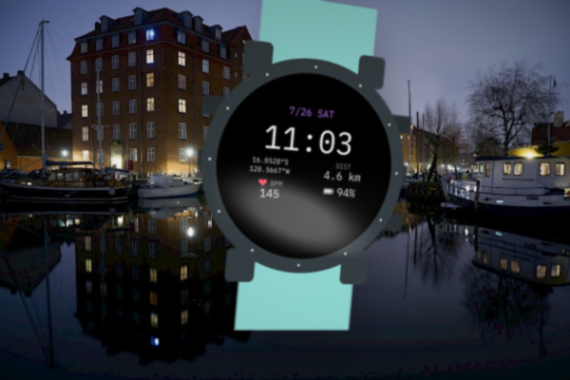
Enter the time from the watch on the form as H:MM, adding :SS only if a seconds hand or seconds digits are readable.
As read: 11:03
